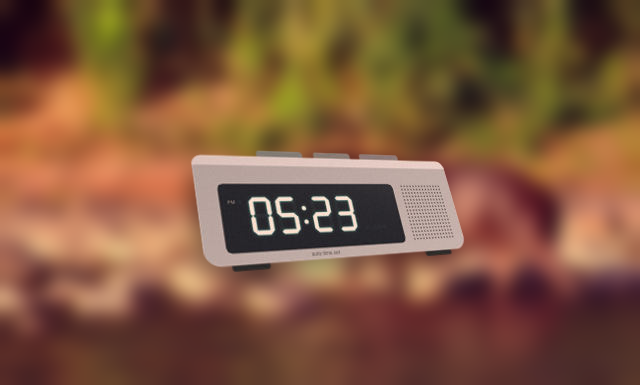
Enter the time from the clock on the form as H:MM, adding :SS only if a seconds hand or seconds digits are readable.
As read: 5:23
